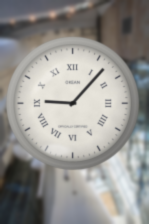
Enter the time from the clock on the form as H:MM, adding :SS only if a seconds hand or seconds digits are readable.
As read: 9:07
